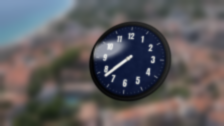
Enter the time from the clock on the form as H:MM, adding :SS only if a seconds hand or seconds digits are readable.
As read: 7:38
